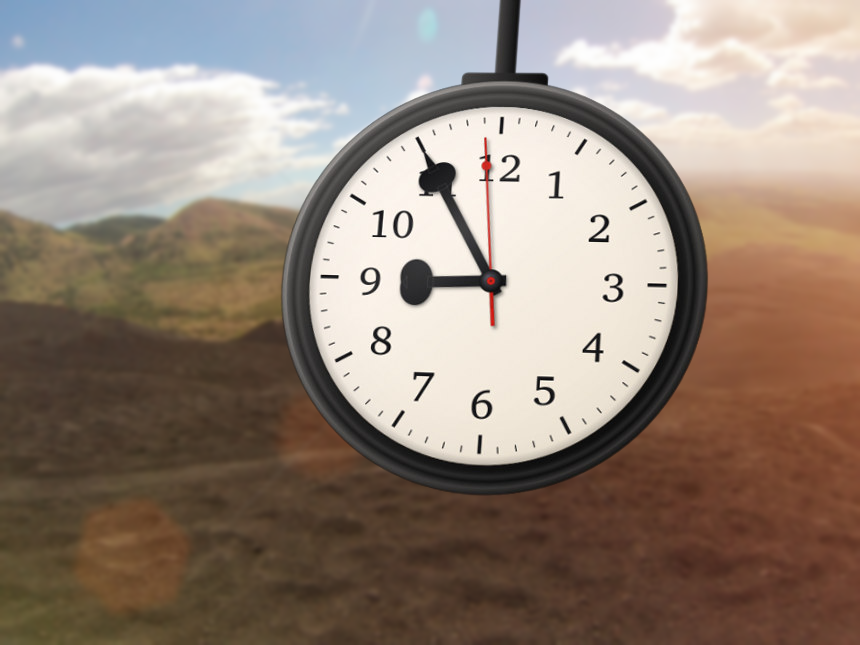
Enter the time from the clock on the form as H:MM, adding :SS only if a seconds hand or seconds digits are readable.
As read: 8:54:59
